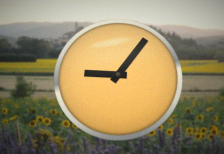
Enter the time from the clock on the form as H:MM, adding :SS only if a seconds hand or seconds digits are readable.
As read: 9:06
